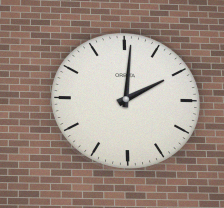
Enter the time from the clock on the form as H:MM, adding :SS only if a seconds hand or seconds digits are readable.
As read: 2:01
